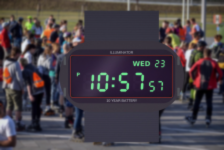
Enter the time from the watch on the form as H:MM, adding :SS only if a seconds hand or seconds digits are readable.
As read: 10:57:57
